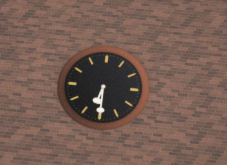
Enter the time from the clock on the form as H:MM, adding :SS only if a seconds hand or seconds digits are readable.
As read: 6:30
